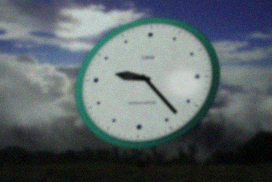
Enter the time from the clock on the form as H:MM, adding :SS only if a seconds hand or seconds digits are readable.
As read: 9:23
